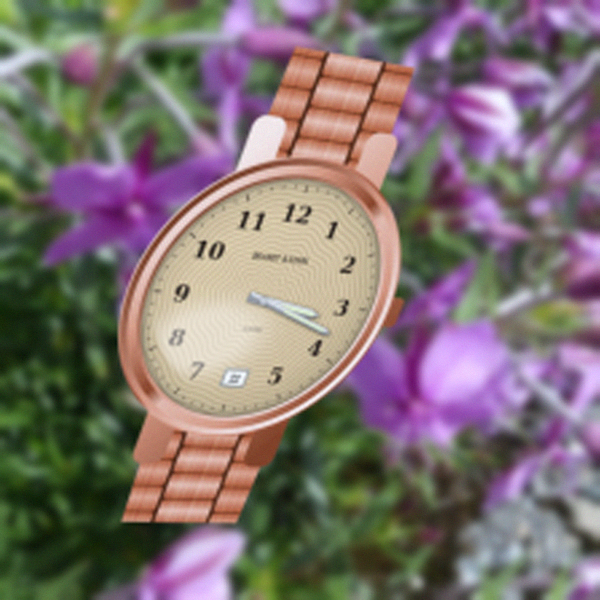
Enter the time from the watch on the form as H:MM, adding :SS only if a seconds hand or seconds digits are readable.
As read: 3:18
